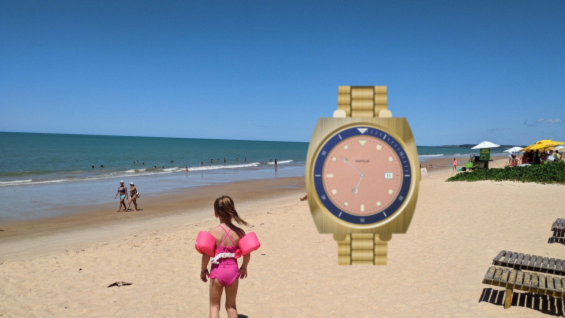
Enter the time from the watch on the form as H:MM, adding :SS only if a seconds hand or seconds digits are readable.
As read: 6:52
